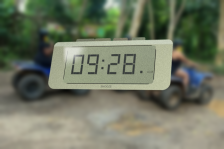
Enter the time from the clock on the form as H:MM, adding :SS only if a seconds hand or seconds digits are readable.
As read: 9:28
